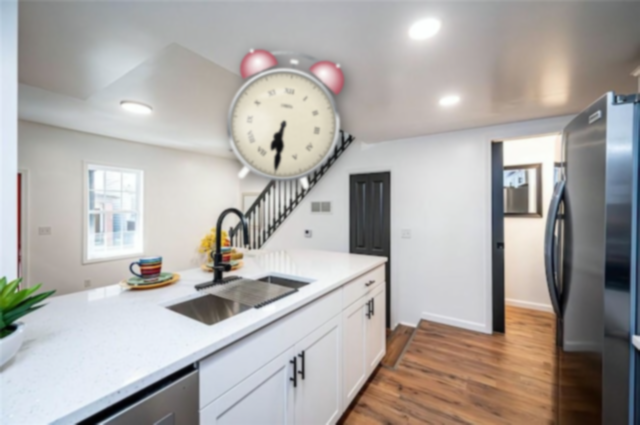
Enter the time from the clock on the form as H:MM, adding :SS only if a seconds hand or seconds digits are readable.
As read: 6:30
